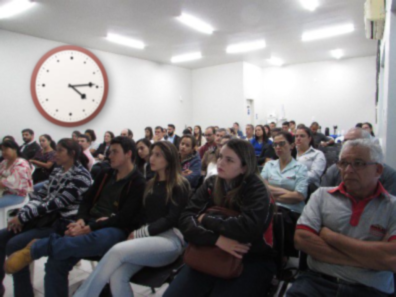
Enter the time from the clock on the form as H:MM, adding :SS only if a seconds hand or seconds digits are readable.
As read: 4:14
